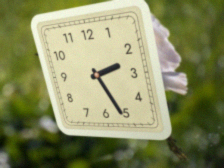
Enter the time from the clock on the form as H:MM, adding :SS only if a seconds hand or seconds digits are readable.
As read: 2:26
